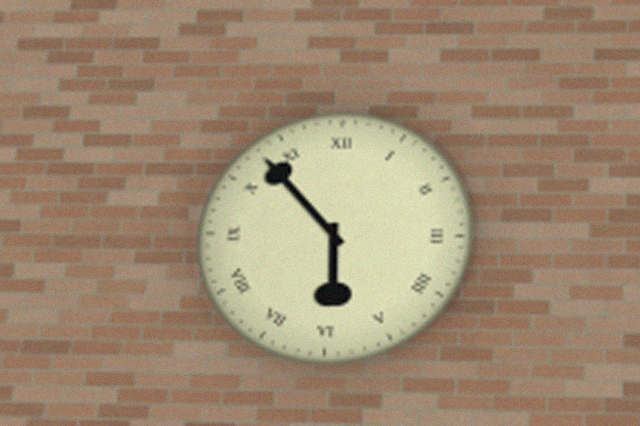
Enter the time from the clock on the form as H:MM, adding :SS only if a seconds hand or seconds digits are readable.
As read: 5:53
